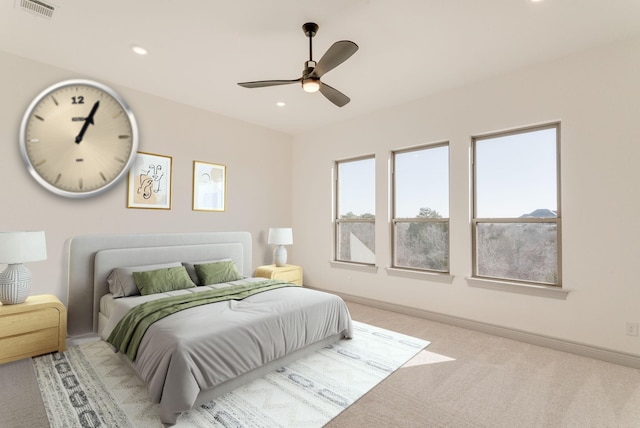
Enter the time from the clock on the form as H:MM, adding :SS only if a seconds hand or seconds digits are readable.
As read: 1:05
